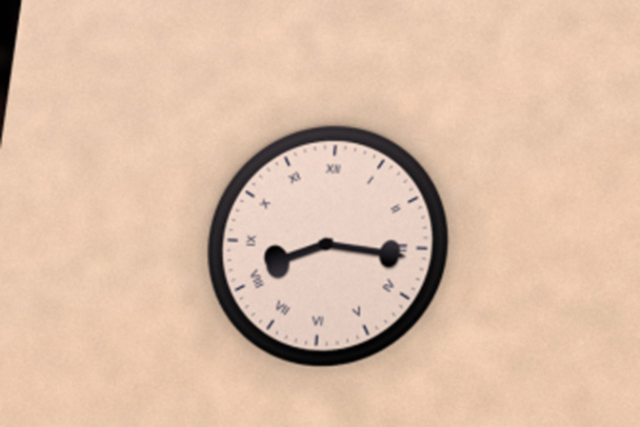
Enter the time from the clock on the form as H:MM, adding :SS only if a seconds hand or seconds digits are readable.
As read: 8:16
